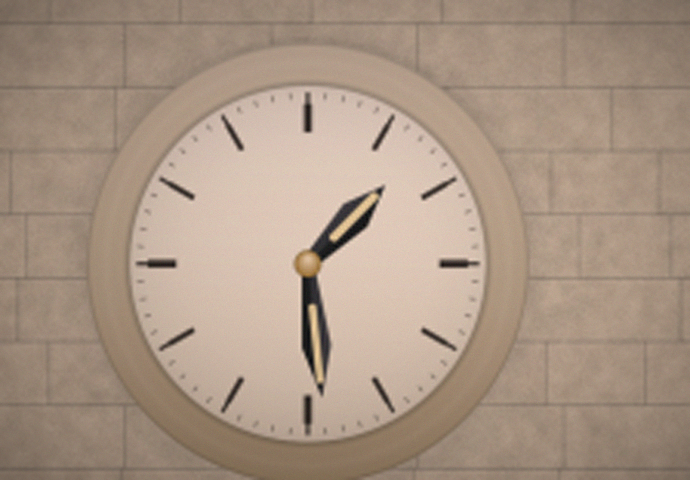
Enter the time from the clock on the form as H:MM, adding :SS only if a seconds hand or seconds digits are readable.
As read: 1:29
